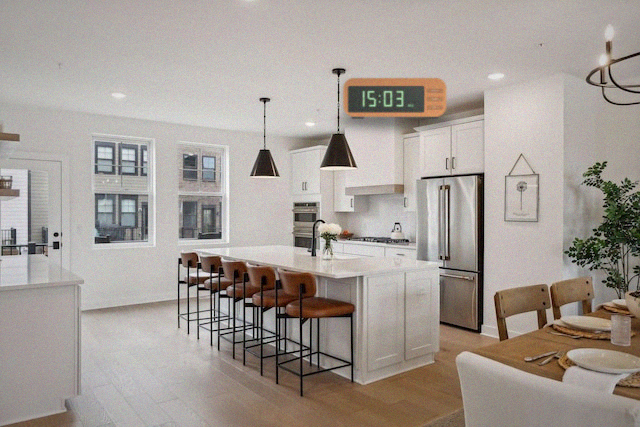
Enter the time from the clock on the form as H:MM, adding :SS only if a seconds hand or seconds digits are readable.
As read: 15:03
